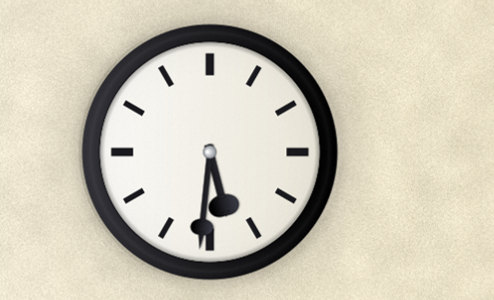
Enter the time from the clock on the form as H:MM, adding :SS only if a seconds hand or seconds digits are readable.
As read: 5:31
